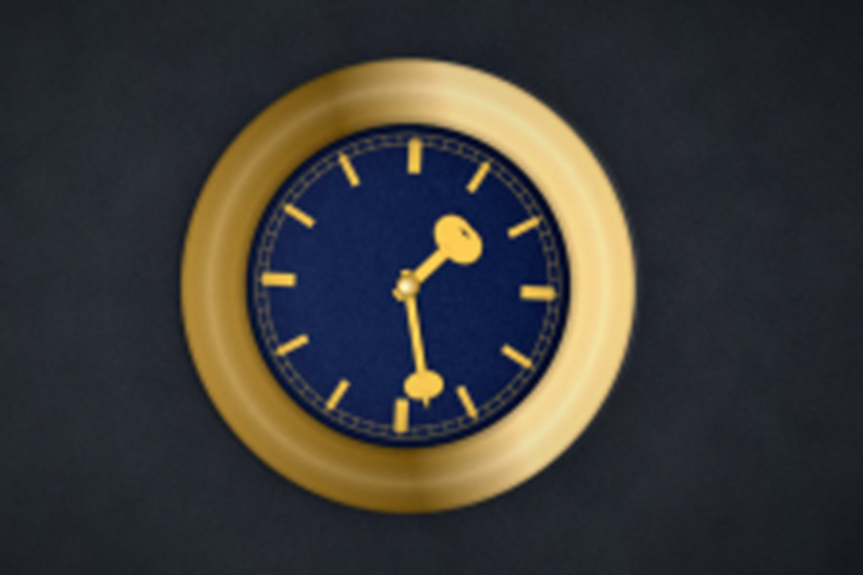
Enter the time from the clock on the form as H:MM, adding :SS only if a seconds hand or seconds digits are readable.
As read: 1:28
